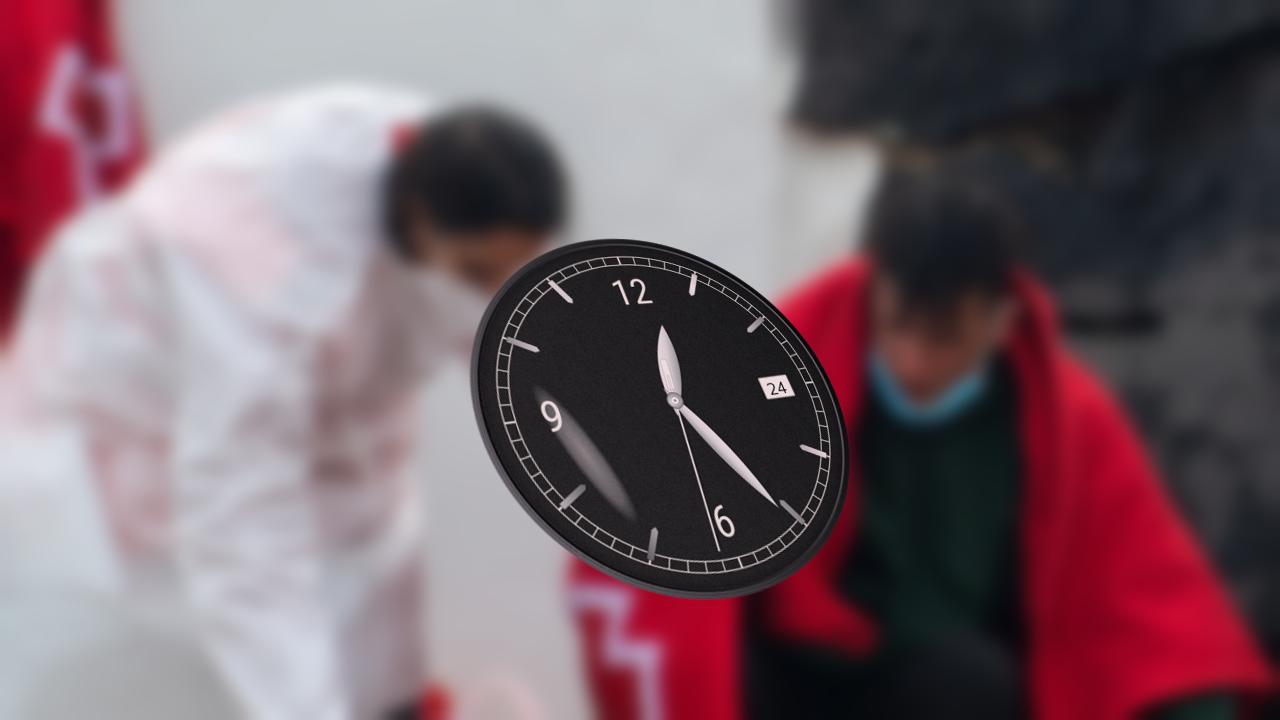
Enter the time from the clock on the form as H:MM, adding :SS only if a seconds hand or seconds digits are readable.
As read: 12:25:31
